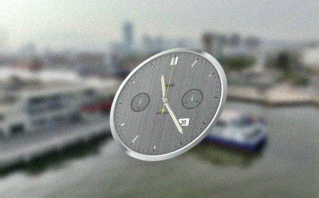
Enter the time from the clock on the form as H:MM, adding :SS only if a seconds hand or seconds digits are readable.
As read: 11:24
